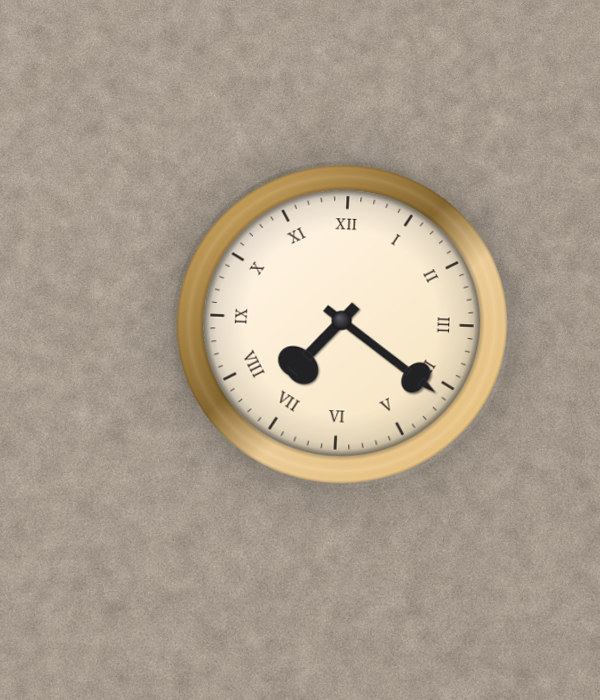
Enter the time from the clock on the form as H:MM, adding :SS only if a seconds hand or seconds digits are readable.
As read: 7:21
